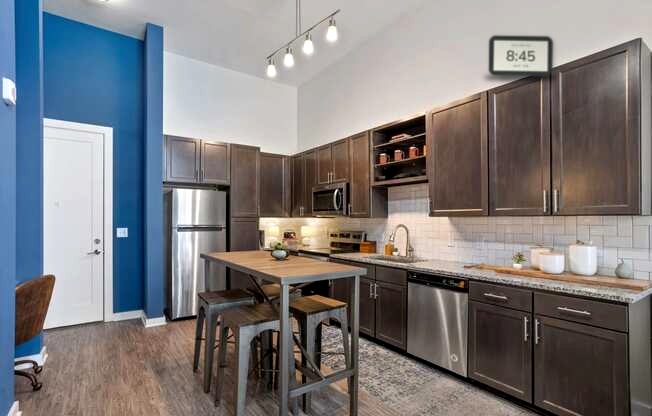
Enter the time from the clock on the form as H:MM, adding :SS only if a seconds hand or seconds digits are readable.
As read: 8:45
